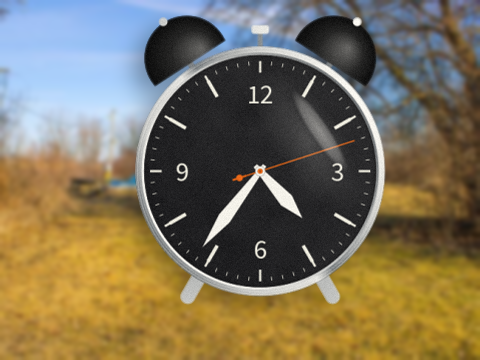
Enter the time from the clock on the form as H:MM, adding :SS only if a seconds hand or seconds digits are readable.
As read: 4:36:12
